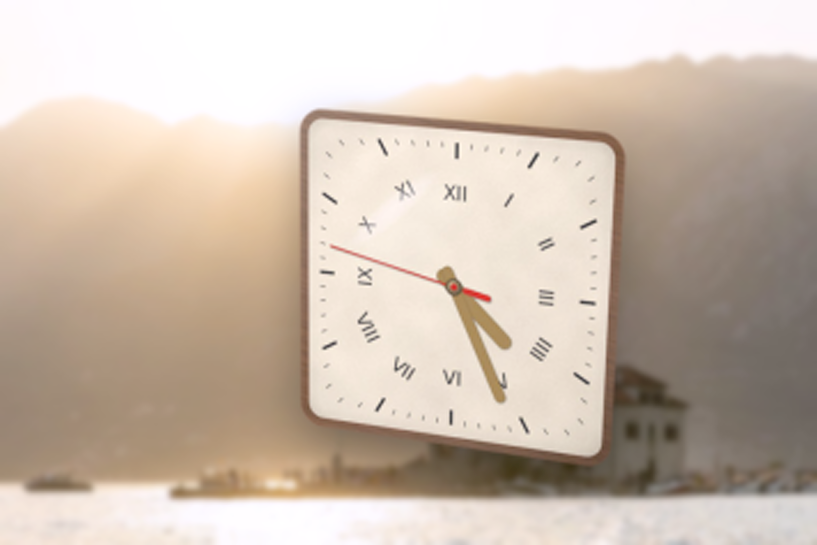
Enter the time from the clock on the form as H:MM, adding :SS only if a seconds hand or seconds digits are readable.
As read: 4:25:47
